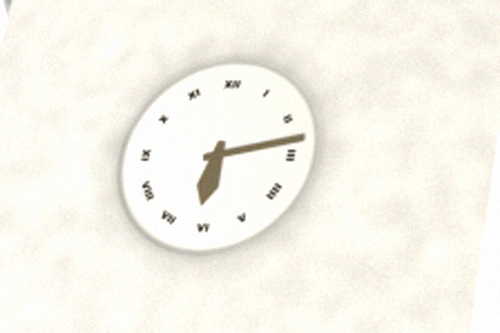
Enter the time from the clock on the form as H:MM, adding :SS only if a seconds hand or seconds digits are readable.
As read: 6:13
